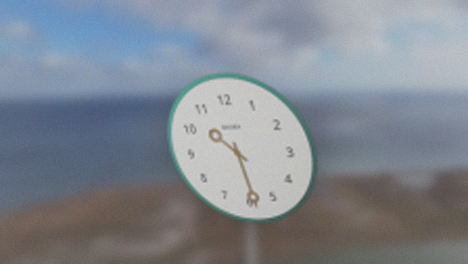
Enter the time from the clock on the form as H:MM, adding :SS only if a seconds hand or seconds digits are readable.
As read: 10:29
